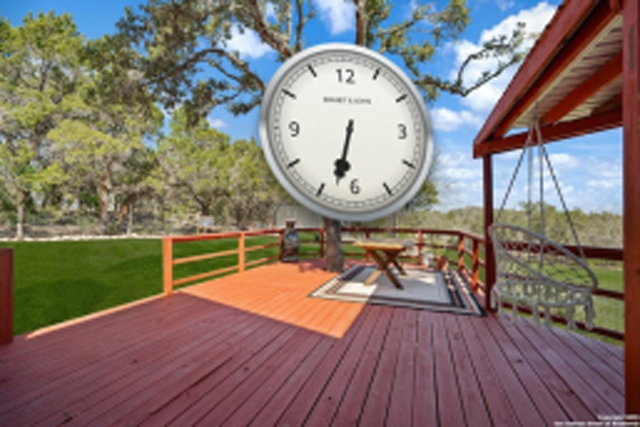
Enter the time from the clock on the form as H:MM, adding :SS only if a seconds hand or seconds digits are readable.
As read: 6:33
